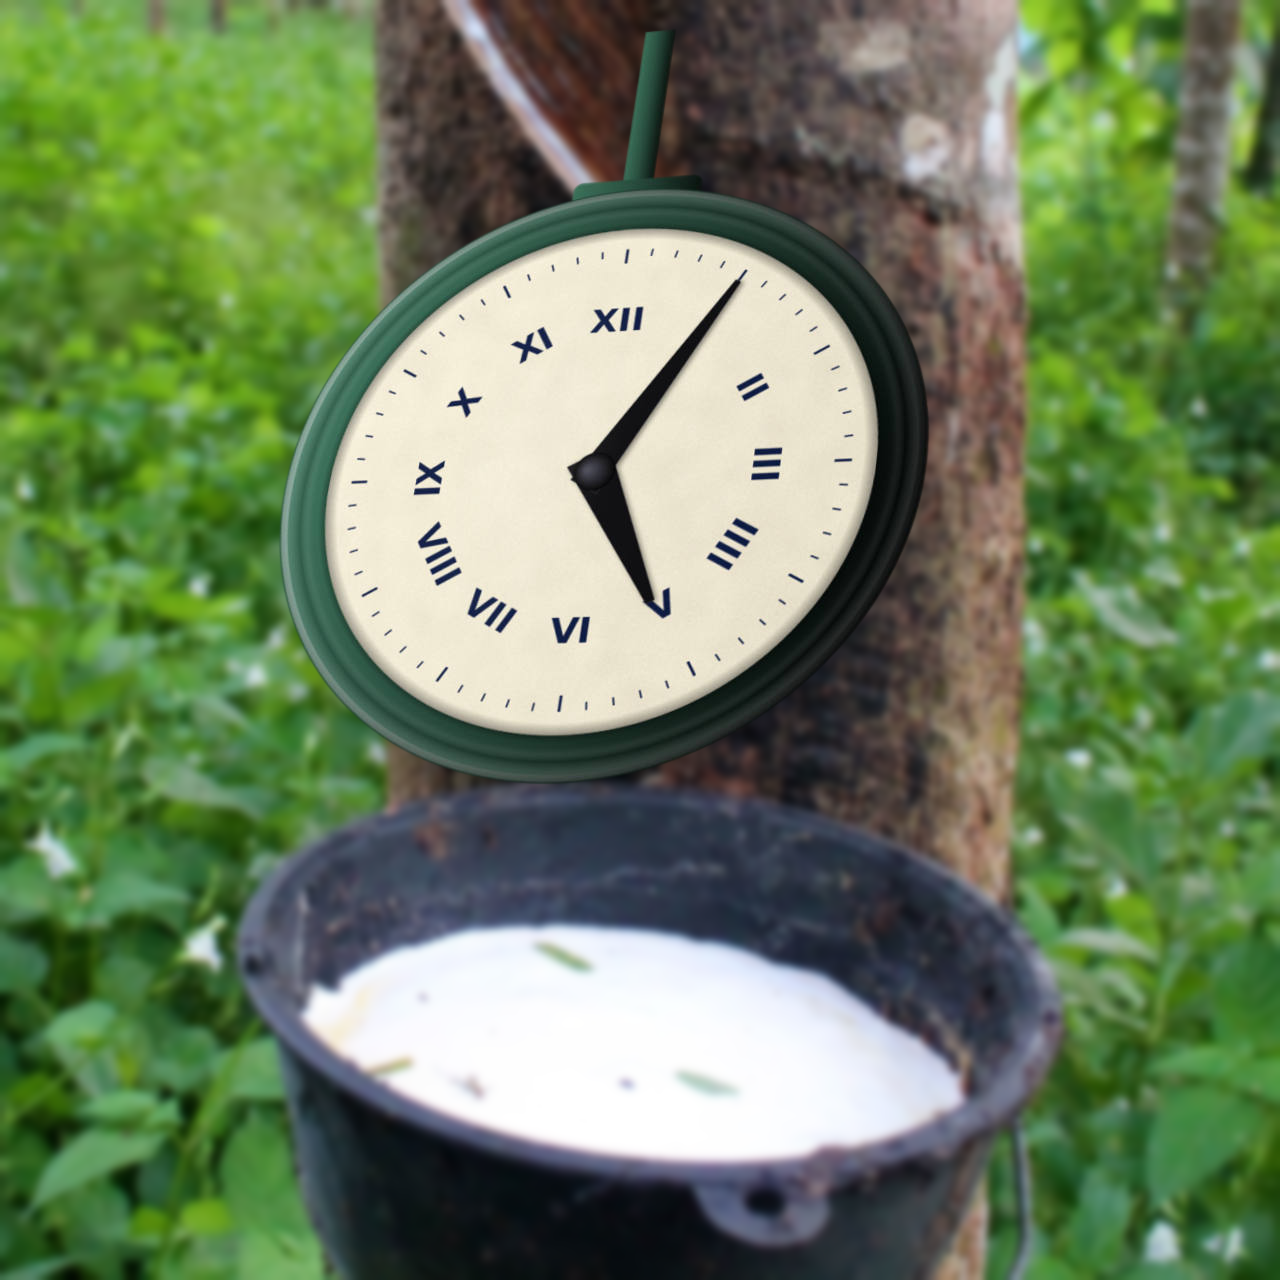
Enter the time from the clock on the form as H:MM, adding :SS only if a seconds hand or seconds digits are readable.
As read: 5:05
